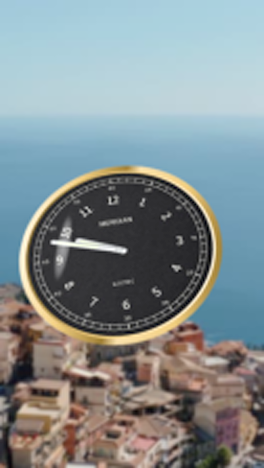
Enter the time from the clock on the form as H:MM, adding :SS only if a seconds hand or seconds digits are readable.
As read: 9:48
